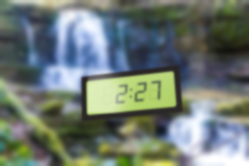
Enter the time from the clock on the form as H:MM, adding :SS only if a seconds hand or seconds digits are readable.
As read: 2:27
